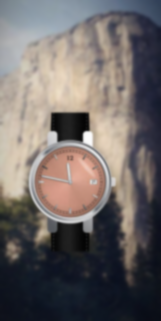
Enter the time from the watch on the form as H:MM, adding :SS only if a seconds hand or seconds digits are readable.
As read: 11:47
